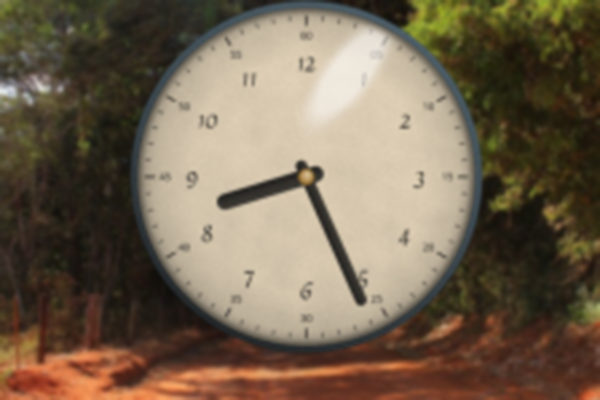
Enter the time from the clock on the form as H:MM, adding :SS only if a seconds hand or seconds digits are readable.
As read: 8:26
